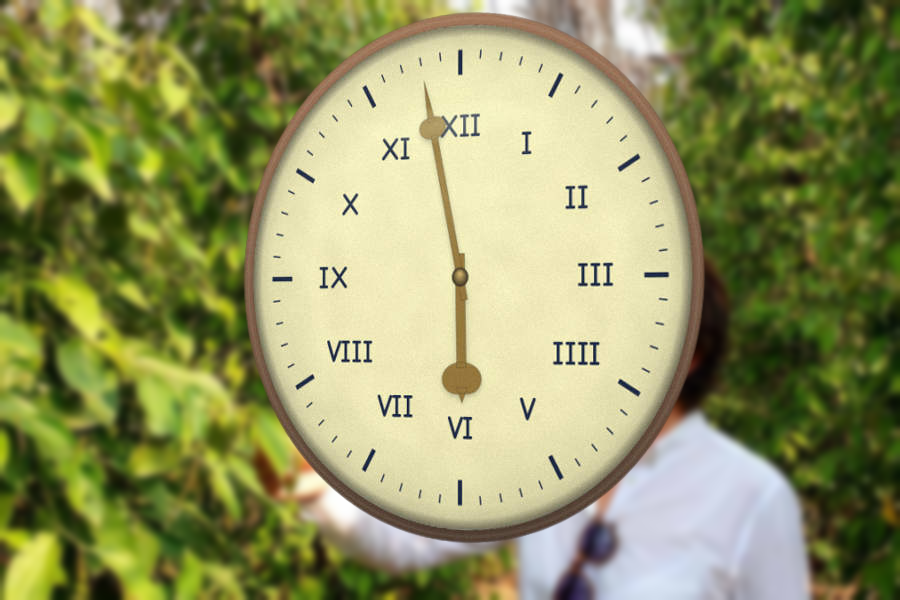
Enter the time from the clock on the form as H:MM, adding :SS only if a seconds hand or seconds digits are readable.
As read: 5:58
